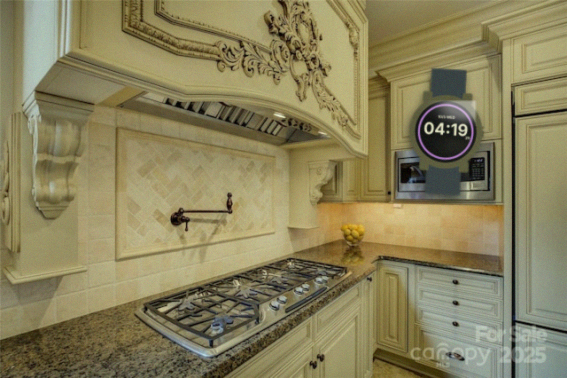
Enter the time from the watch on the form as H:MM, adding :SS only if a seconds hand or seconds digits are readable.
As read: 4:19
